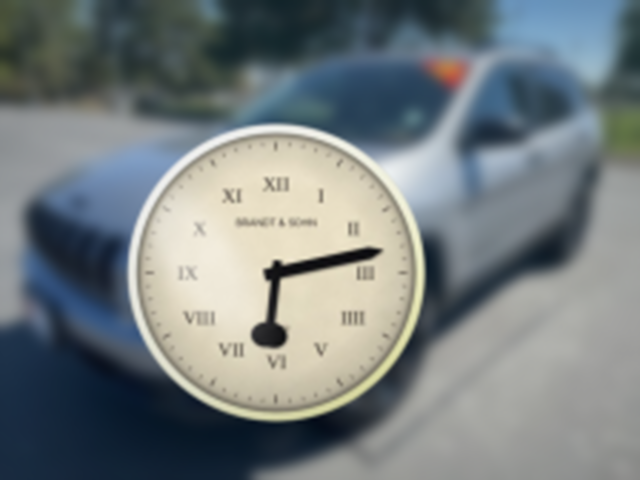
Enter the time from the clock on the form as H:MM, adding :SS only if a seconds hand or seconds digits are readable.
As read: 6:13
